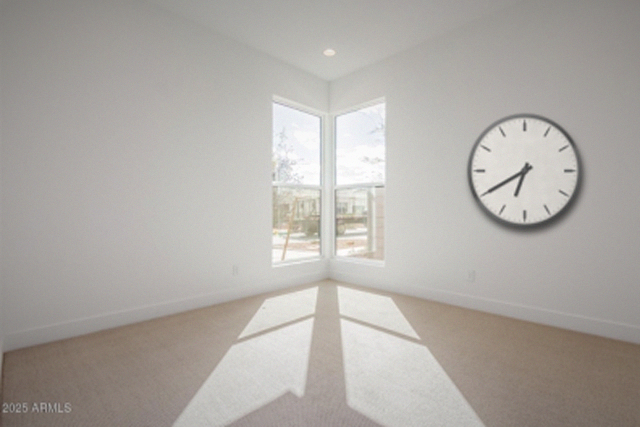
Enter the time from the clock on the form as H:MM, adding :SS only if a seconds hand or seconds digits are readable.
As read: 6:40
